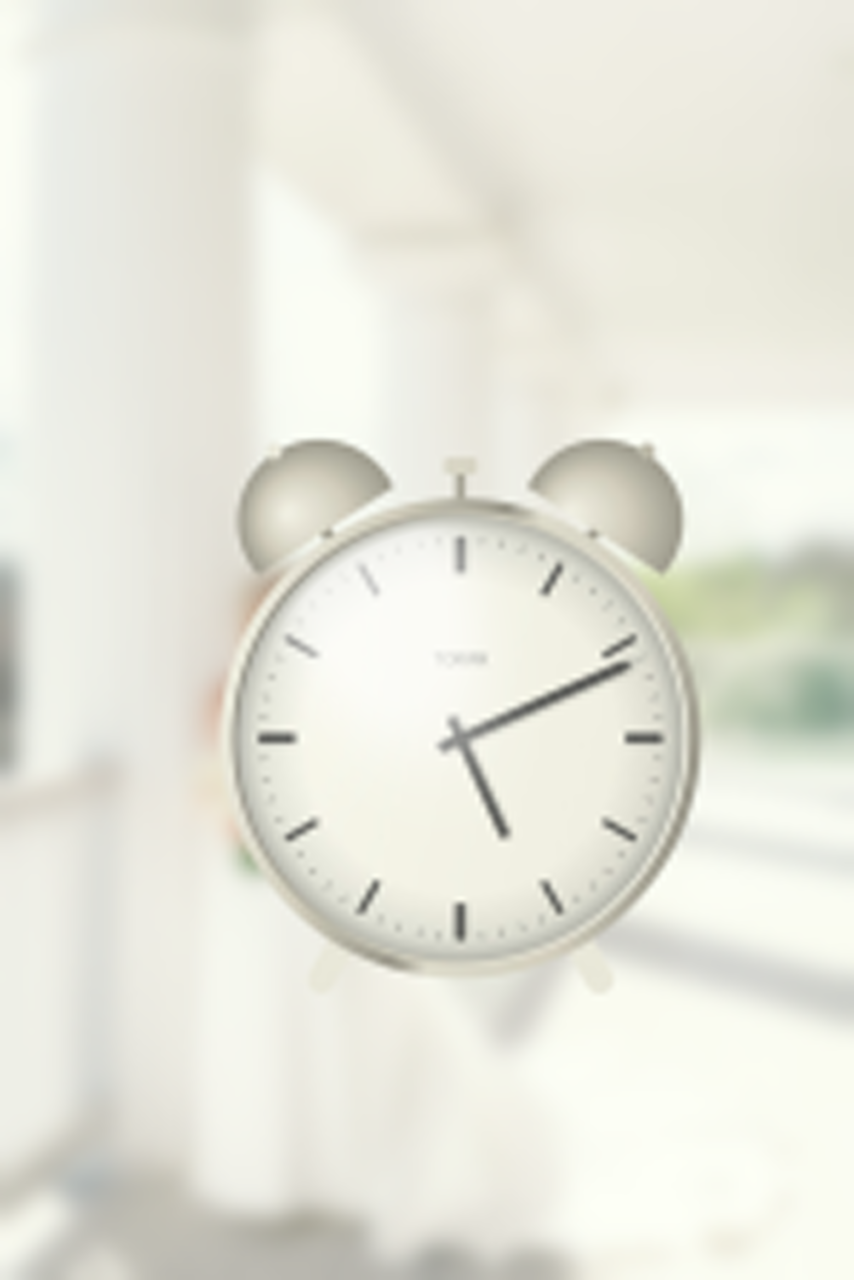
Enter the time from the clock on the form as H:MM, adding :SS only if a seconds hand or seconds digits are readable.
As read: 5:11
